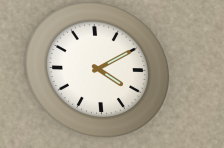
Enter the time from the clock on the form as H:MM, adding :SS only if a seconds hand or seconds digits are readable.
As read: 4:10
